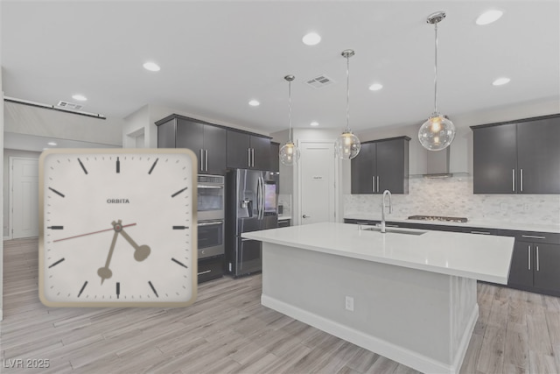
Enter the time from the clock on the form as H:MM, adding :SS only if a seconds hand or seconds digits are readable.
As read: 4:32:43
